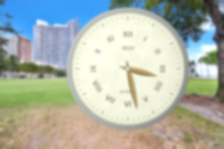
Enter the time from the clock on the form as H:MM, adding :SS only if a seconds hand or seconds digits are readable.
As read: 3:28
